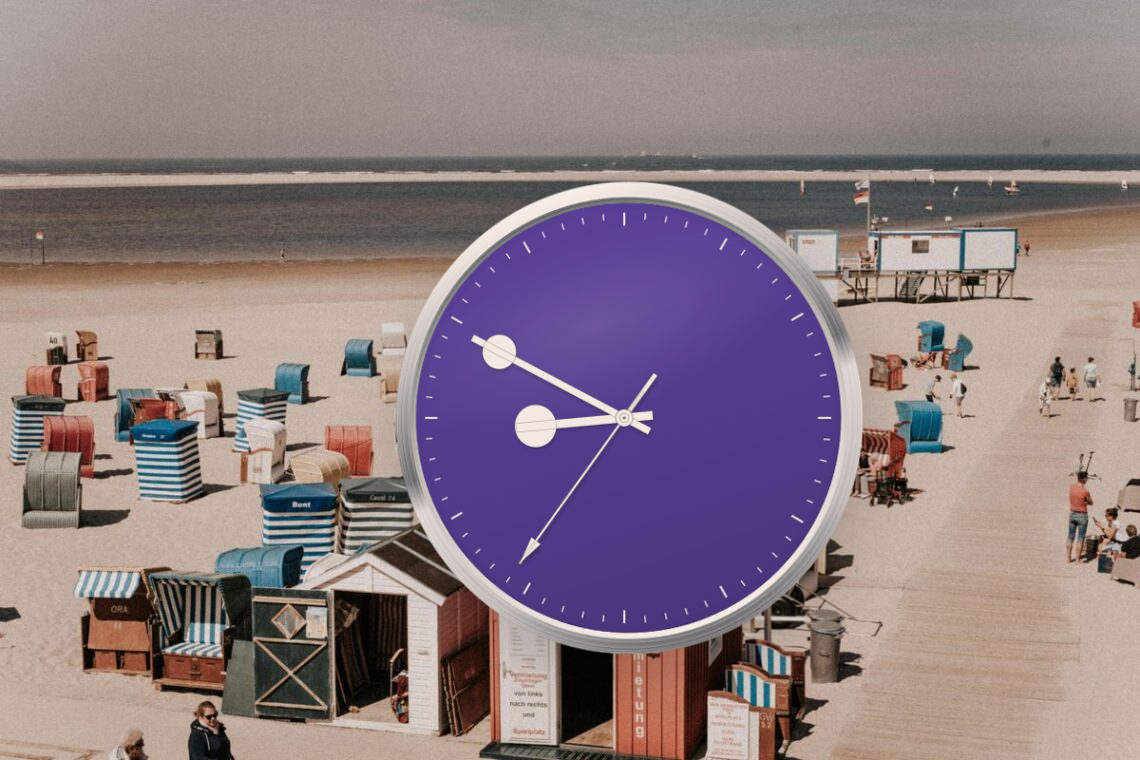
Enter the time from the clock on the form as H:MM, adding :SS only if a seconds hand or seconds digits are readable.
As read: 8:49:36
